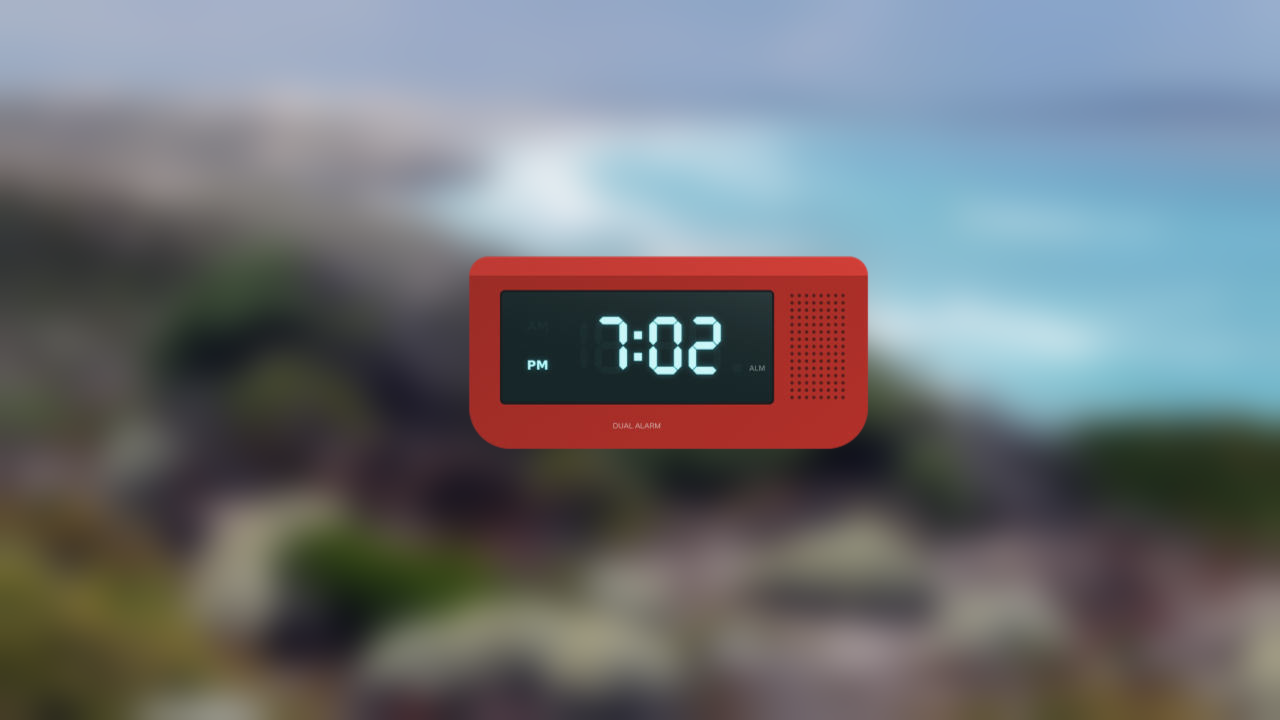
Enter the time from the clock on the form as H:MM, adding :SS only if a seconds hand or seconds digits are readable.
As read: 7:02
